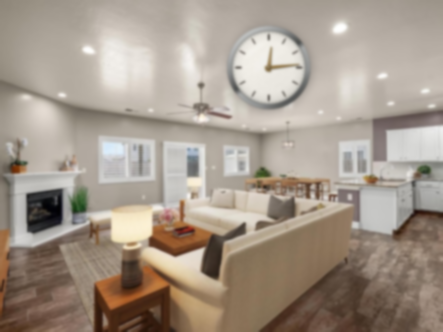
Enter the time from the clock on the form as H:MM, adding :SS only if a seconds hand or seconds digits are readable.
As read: 12:14
